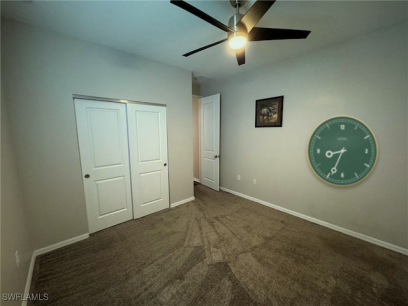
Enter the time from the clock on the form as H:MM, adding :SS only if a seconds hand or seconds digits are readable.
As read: 8:34
